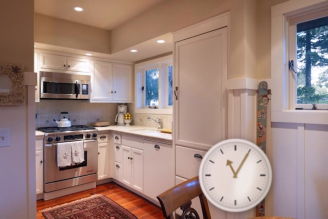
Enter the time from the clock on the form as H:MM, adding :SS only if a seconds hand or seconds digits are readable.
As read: 11:05
